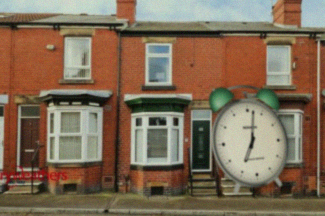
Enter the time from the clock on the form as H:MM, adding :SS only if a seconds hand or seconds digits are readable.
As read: 7:02
